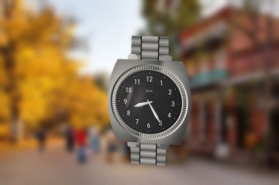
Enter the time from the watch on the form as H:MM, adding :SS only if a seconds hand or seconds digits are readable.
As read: 8:25
